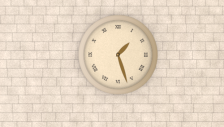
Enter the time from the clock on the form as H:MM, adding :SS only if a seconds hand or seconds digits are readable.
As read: 1:27
